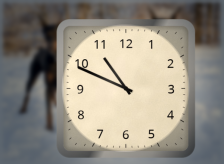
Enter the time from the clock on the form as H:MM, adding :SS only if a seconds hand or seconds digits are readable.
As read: 10:49
